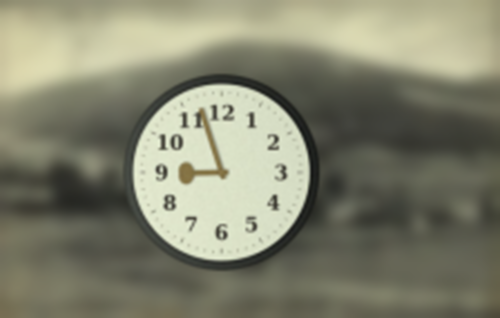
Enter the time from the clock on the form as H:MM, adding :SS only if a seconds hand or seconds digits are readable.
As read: 8:57
